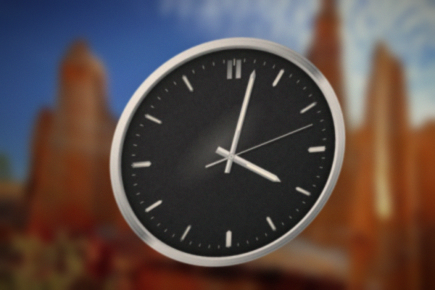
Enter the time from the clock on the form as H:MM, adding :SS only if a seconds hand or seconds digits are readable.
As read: 4:02:12
